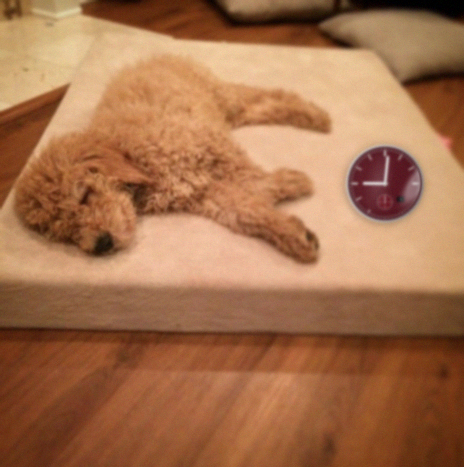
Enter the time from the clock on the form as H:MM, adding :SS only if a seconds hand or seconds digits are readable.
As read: 9:01
